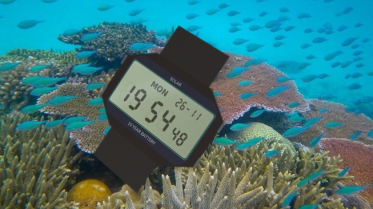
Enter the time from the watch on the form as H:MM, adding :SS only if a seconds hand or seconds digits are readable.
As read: 19:54:48
